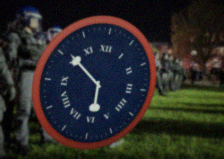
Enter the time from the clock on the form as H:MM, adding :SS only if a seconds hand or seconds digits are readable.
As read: 5:51
